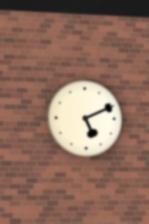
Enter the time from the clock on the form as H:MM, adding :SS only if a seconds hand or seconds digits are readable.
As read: 5:11
